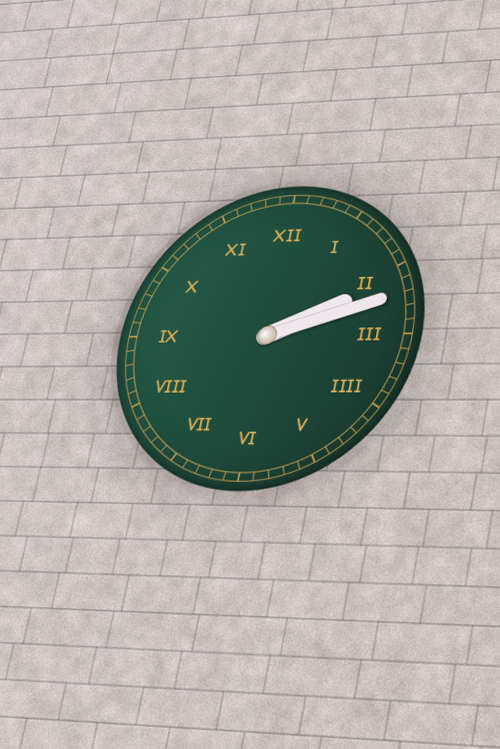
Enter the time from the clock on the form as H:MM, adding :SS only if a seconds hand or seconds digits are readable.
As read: 2:12
